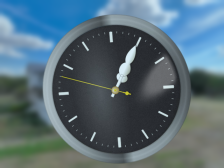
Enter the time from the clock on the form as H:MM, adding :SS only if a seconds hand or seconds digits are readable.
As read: 1:04:48
